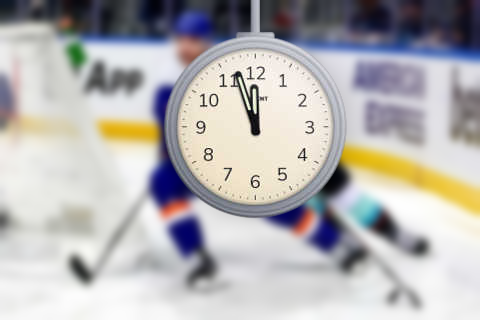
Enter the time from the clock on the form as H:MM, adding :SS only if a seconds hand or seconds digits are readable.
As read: 11:57
